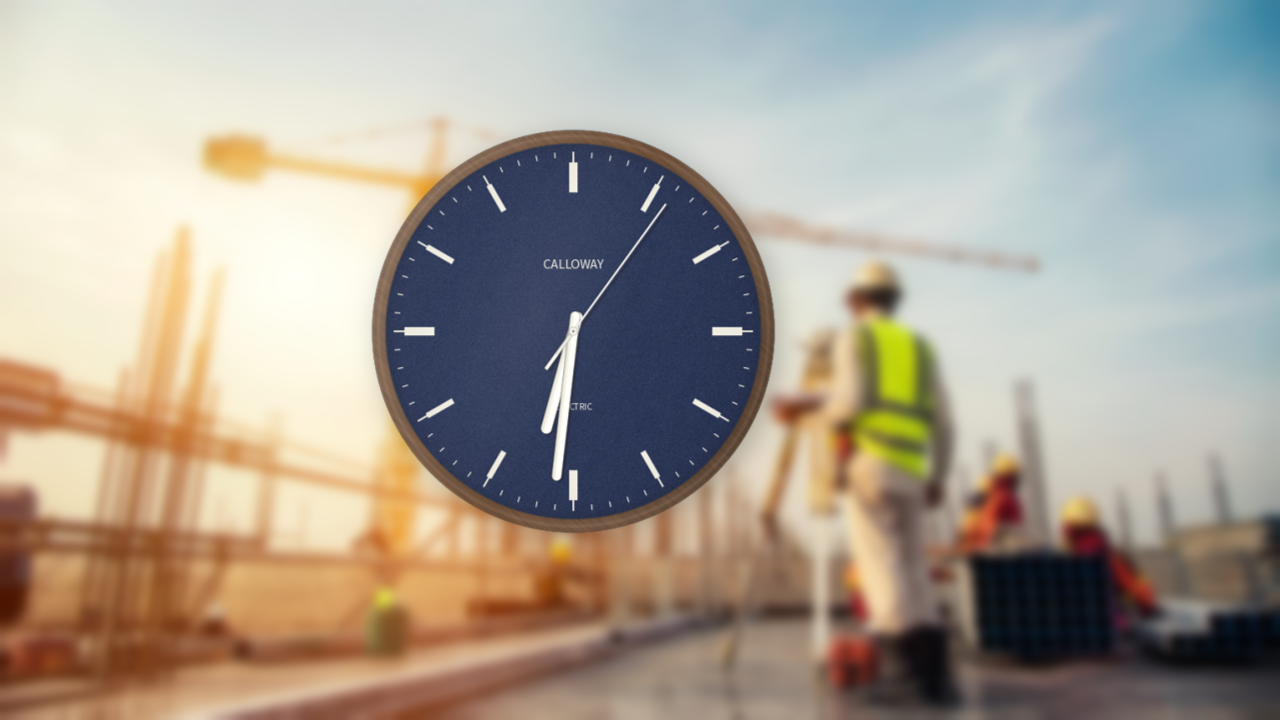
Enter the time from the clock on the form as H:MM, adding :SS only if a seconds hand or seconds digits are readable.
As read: 6:31:06
